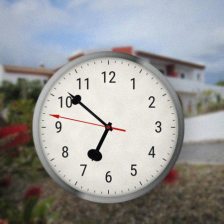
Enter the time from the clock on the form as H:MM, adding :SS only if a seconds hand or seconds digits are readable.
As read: 6:51:47
